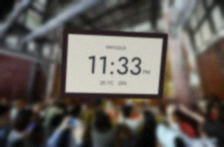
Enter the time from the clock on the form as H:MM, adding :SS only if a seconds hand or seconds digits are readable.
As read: 11:33
